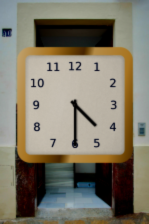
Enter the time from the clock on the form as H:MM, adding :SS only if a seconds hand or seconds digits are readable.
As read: 4:30
